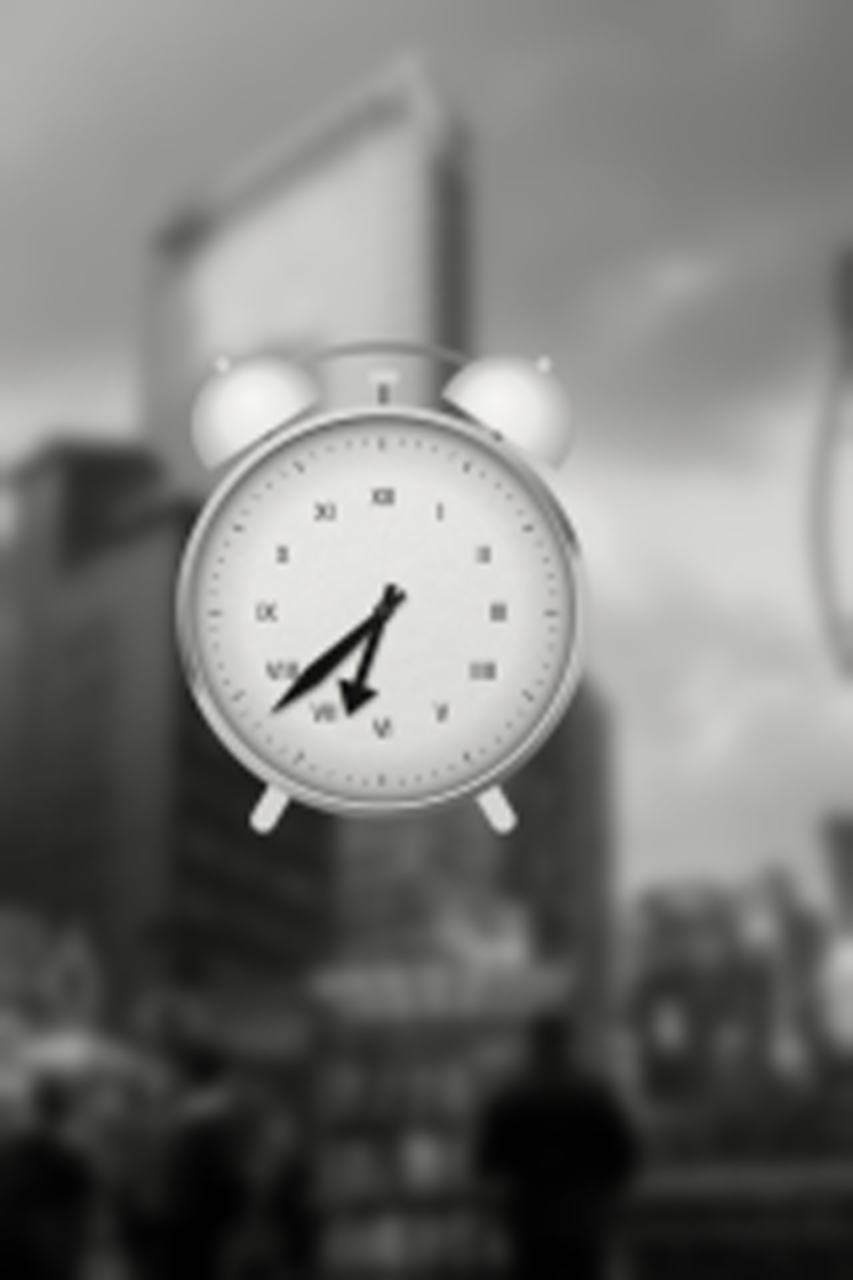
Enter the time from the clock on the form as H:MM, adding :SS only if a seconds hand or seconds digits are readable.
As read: 6:38
